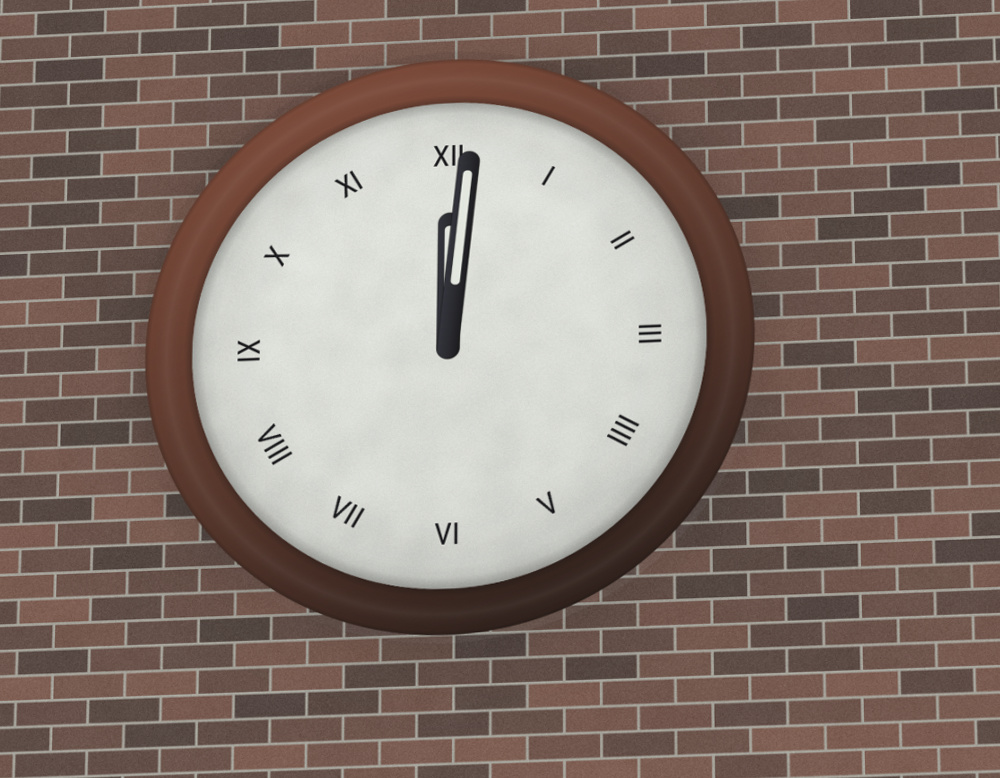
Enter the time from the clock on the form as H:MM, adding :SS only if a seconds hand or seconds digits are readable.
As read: 12:01
